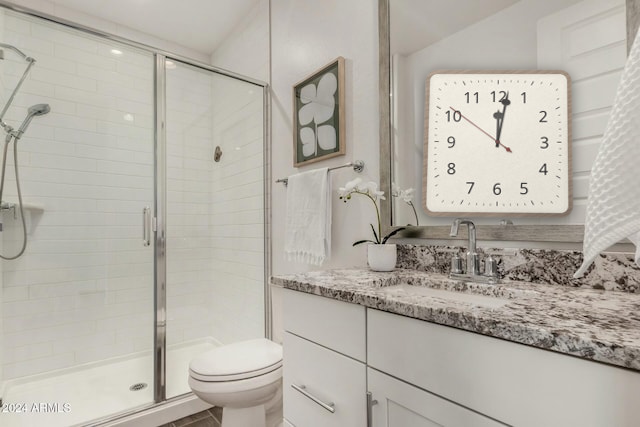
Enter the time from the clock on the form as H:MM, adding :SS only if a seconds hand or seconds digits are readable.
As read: 12:01:51
